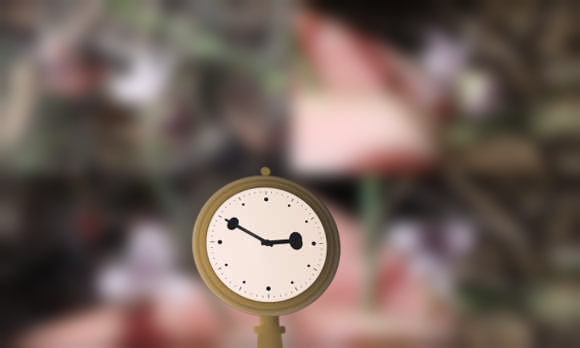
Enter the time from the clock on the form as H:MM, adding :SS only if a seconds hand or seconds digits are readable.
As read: 2:50
